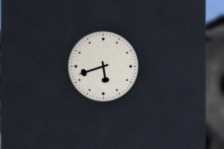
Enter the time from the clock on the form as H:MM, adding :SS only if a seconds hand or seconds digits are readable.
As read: 5:42
